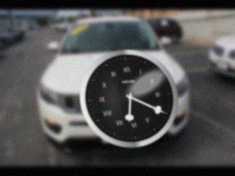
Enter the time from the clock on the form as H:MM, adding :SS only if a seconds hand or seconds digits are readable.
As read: 6:20
